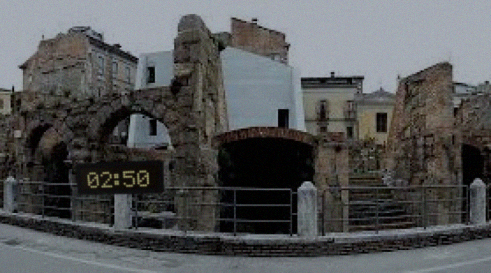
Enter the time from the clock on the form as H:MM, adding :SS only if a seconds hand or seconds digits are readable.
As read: 2:50
